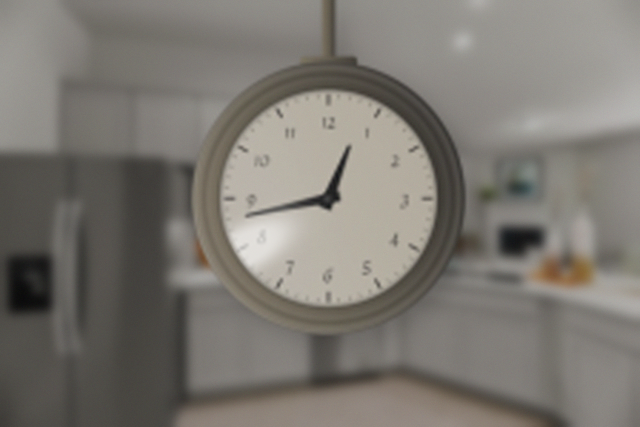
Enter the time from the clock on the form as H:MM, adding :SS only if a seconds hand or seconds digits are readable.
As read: 12:43
